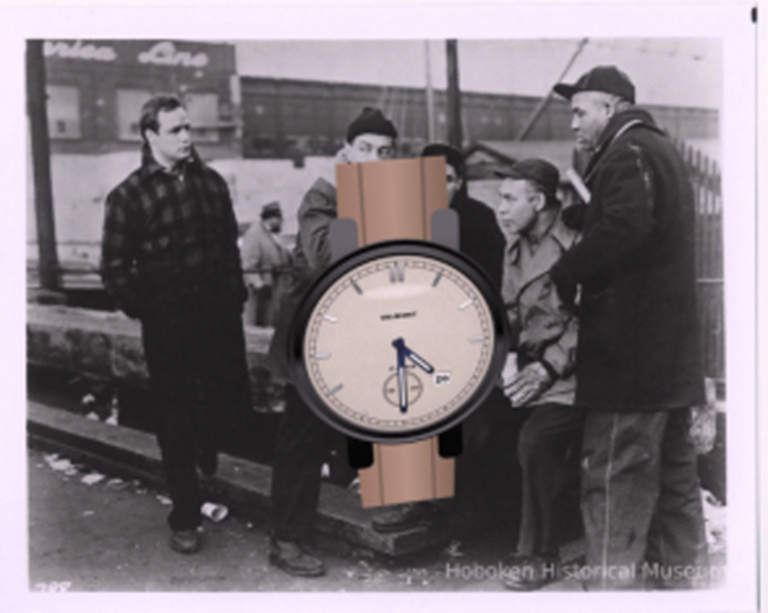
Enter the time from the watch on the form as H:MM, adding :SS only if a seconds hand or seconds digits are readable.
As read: 4:30
